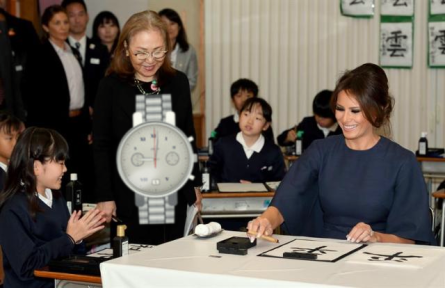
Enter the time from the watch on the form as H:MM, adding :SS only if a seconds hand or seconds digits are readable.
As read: 9:01
